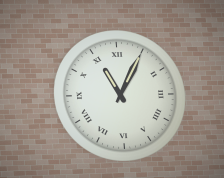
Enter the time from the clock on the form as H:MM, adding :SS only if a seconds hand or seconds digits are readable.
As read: 11:05
